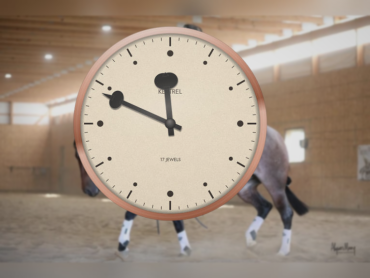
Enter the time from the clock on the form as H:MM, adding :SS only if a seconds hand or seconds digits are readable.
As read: 11:49
